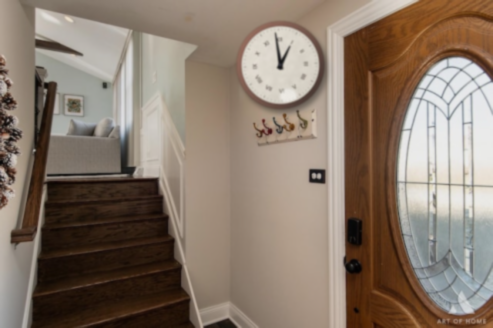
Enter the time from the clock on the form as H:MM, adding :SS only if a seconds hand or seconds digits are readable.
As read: 12:59
